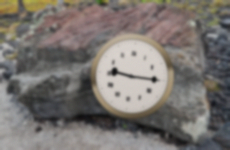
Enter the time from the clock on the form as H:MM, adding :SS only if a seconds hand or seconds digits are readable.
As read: 9:15
